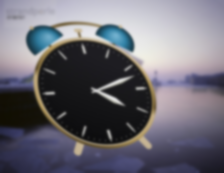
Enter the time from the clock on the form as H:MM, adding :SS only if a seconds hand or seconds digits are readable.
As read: 4:12
